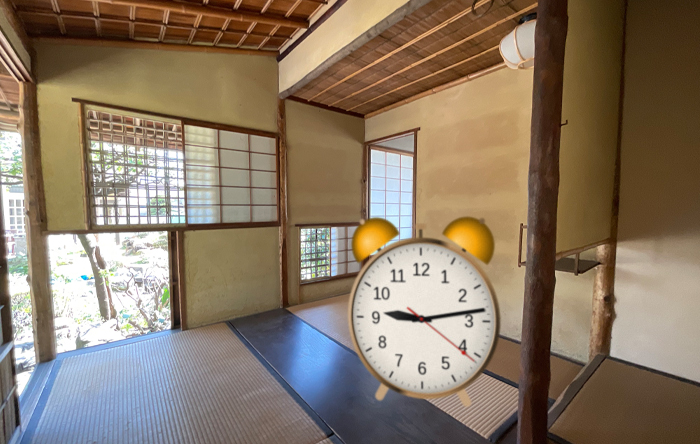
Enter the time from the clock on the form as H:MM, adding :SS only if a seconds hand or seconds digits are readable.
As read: 9:13:21
